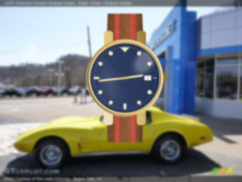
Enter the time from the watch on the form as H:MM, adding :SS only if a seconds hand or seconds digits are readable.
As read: 2:44
